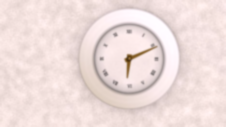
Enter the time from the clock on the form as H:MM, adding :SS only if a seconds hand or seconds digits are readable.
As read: 6:11
